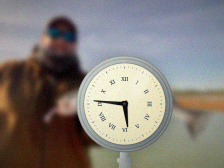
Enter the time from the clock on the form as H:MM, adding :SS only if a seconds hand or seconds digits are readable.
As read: 5:46
